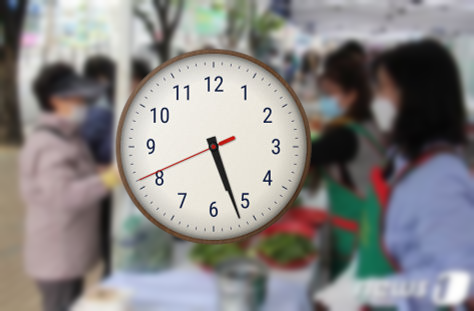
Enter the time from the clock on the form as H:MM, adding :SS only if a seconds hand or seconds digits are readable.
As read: 5:26:41
